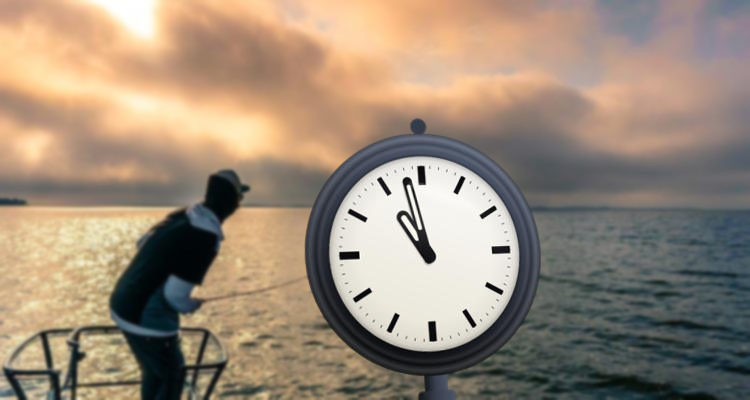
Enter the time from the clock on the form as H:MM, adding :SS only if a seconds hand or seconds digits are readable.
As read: 10:58
